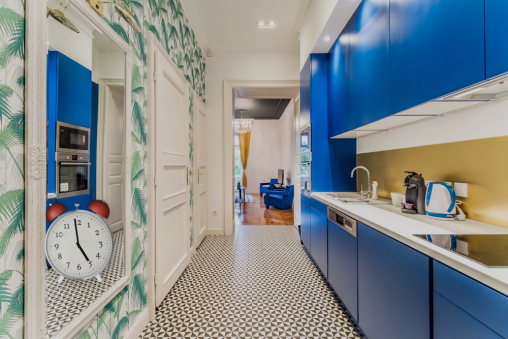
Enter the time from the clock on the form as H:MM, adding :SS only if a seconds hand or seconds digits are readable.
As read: 4:59
